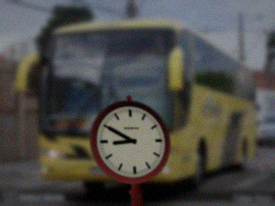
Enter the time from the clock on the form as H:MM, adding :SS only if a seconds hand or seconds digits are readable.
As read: 8:50
